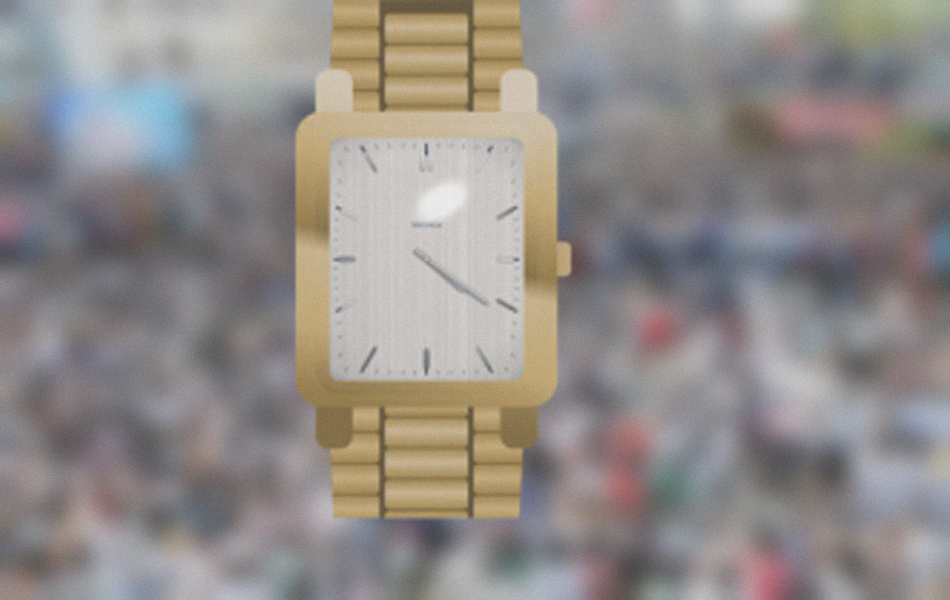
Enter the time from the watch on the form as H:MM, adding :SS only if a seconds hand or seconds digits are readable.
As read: 4:21
